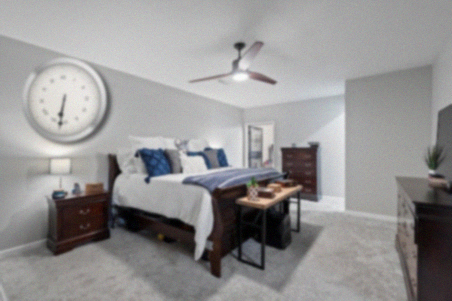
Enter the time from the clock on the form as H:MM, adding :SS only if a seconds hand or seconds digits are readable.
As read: 6:32
